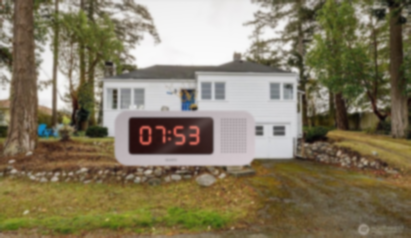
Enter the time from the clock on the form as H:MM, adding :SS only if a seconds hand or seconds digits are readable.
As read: 7:53
